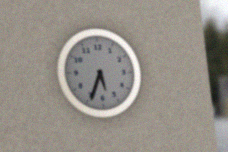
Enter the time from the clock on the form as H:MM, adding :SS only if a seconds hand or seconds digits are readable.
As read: 5:34
